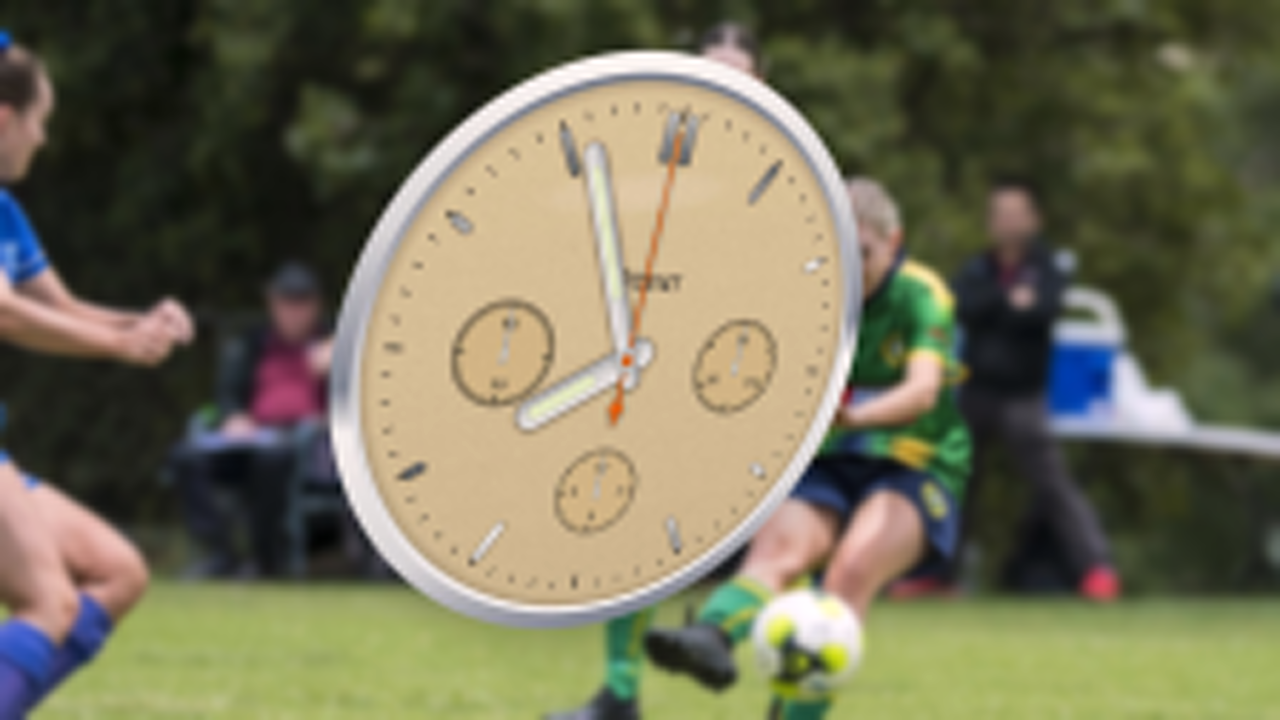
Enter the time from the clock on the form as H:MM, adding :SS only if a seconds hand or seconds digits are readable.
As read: 7:56
